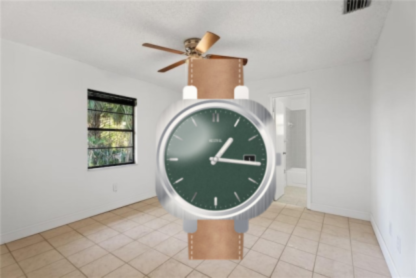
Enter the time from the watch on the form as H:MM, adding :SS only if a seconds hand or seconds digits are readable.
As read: 1:16
